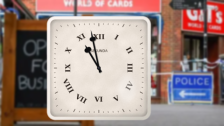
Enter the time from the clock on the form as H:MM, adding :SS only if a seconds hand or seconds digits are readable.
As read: 10:58
